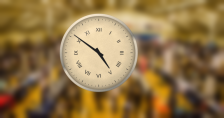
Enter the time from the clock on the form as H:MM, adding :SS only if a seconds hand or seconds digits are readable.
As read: 4:51
